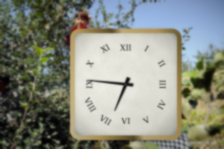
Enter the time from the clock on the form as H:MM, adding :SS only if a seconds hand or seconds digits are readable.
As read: 6:46
